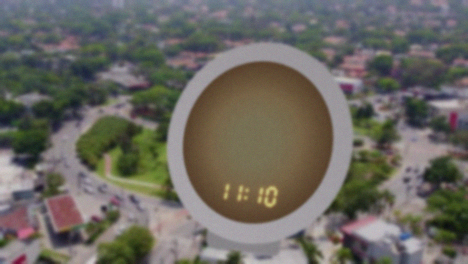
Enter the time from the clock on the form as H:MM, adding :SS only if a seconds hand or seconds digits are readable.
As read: 11:10
